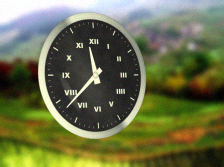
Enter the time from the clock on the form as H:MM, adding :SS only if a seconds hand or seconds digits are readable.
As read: 11:38
